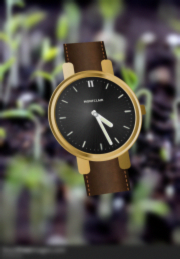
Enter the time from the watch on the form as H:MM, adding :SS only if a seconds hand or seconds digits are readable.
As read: 4:27
